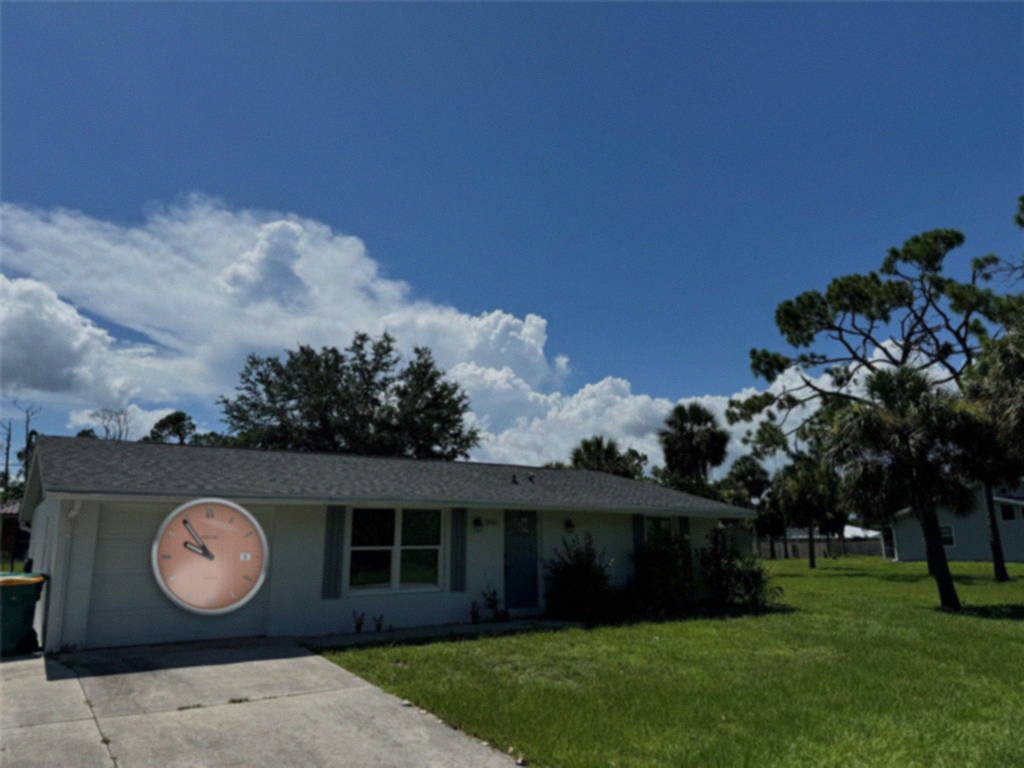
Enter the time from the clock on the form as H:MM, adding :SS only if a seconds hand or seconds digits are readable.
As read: 9:54
